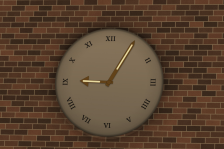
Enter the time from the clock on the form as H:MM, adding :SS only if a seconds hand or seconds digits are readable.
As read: 9:05
